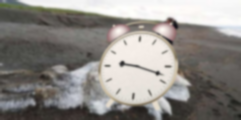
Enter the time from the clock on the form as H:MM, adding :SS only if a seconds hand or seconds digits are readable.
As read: 9:18
